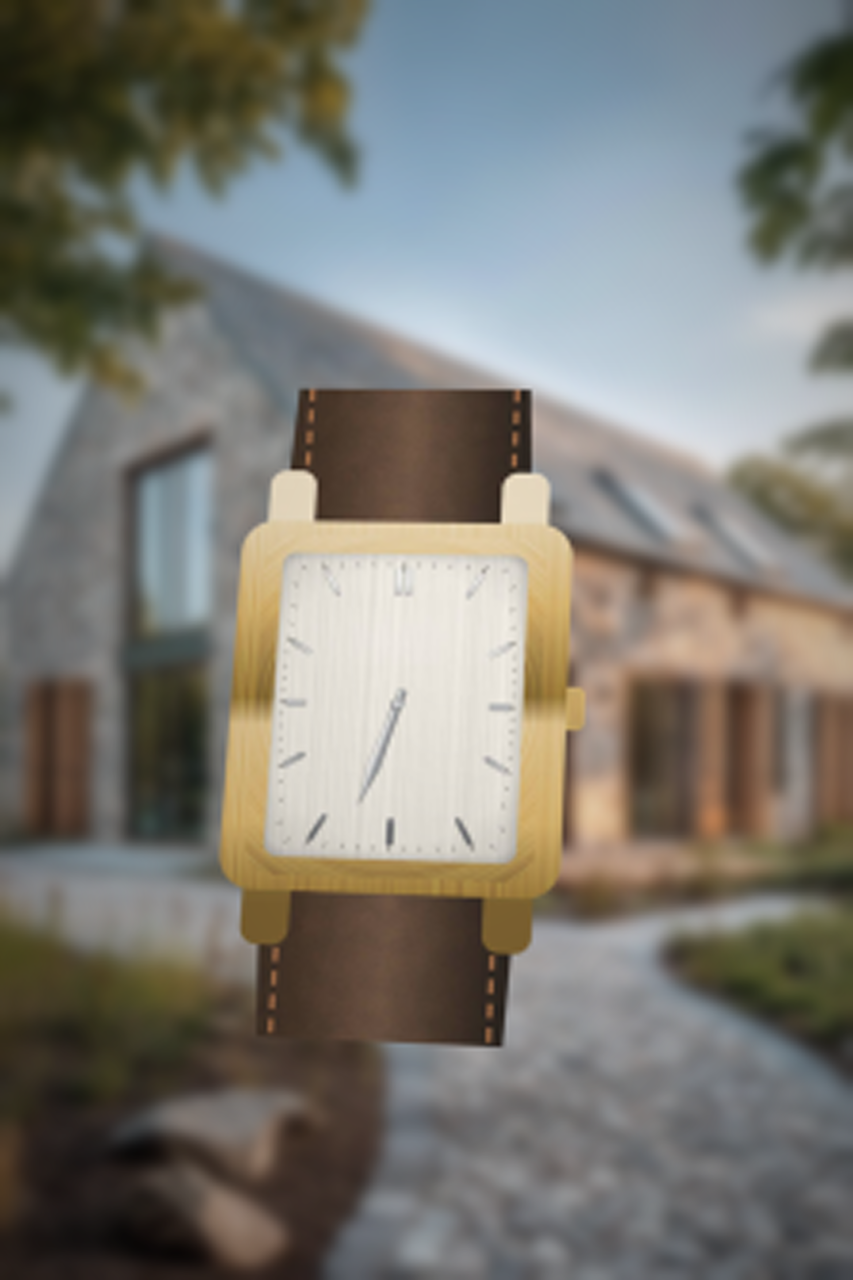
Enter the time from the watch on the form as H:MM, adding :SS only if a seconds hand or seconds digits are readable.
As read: 6:33
